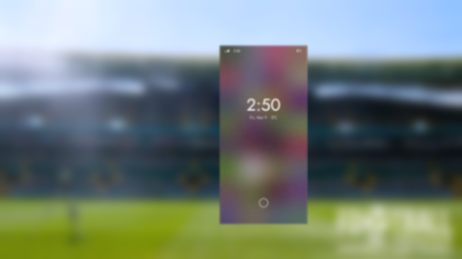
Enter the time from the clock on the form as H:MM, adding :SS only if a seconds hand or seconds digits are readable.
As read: 2:50
